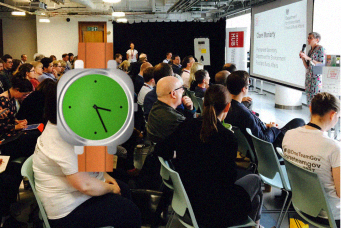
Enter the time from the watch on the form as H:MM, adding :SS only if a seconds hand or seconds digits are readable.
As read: 3:26
